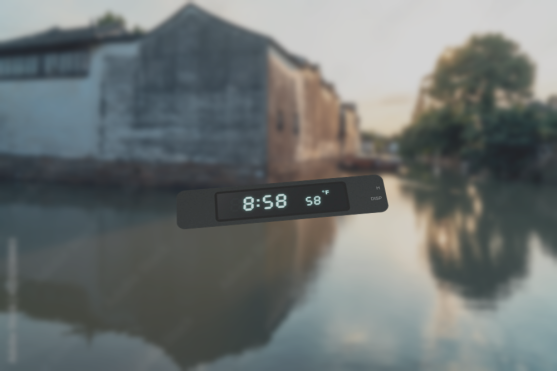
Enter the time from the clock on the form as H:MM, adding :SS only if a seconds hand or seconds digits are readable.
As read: 8:58
